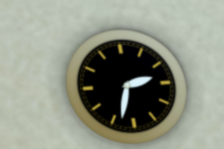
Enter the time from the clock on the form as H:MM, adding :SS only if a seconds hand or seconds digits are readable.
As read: 2:33
